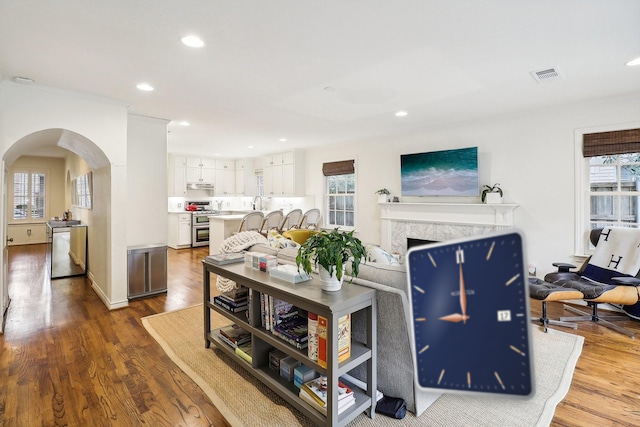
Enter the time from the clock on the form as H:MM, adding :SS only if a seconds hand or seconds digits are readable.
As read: 9:00
